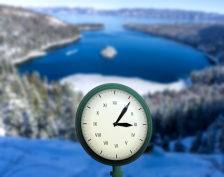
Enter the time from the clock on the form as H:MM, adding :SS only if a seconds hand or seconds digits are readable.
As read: 3:06
